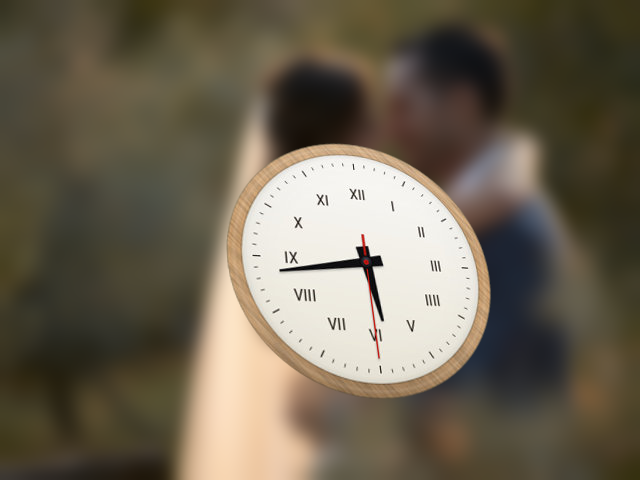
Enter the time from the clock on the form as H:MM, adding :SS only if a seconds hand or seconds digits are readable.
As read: 5:43:30
